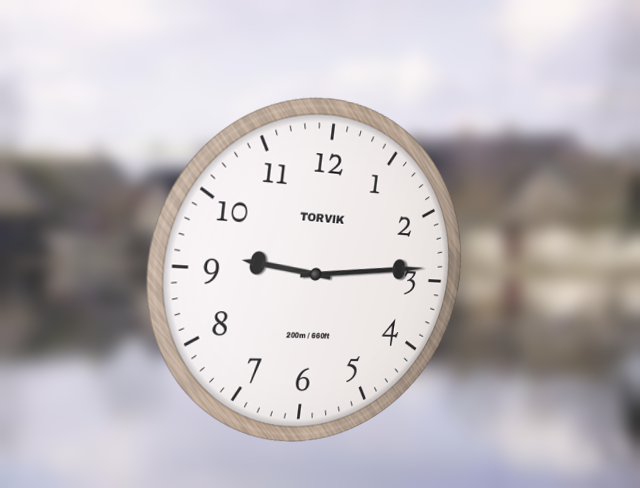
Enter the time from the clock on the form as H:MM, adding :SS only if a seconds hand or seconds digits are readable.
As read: 9:14
